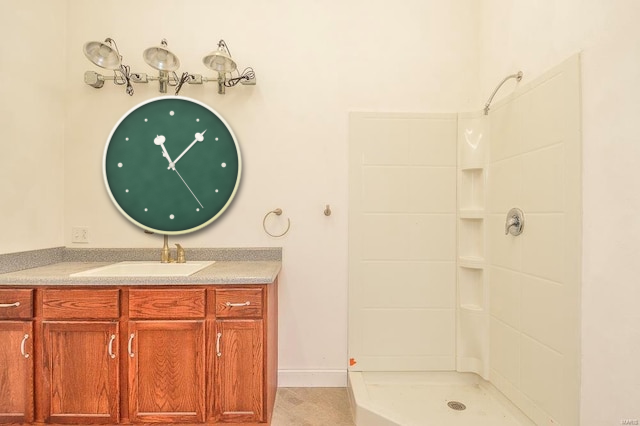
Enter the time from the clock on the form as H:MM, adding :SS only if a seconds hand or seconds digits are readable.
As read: 11:07:24
